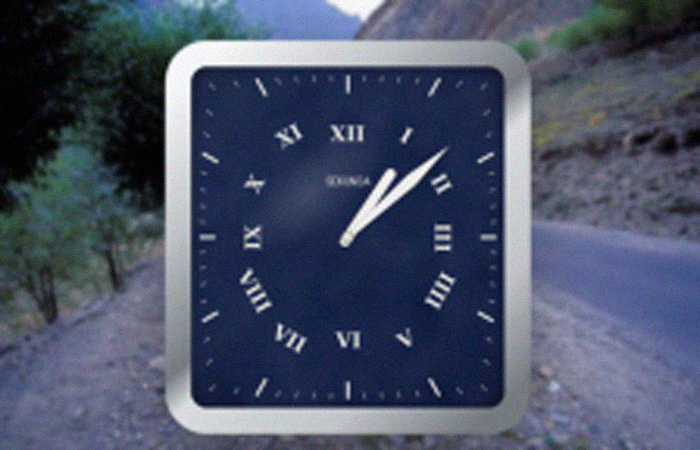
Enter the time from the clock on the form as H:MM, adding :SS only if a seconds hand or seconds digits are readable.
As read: 1:08
